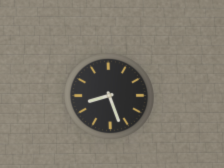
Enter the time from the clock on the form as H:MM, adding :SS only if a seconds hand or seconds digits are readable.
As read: 8:27
